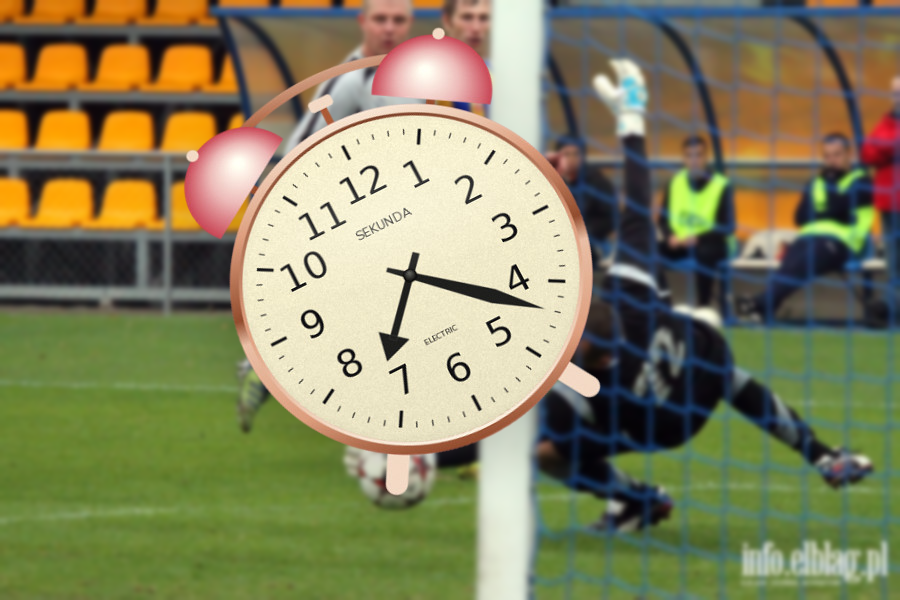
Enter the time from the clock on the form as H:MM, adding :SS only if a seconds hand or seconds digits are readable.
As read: 7:22
